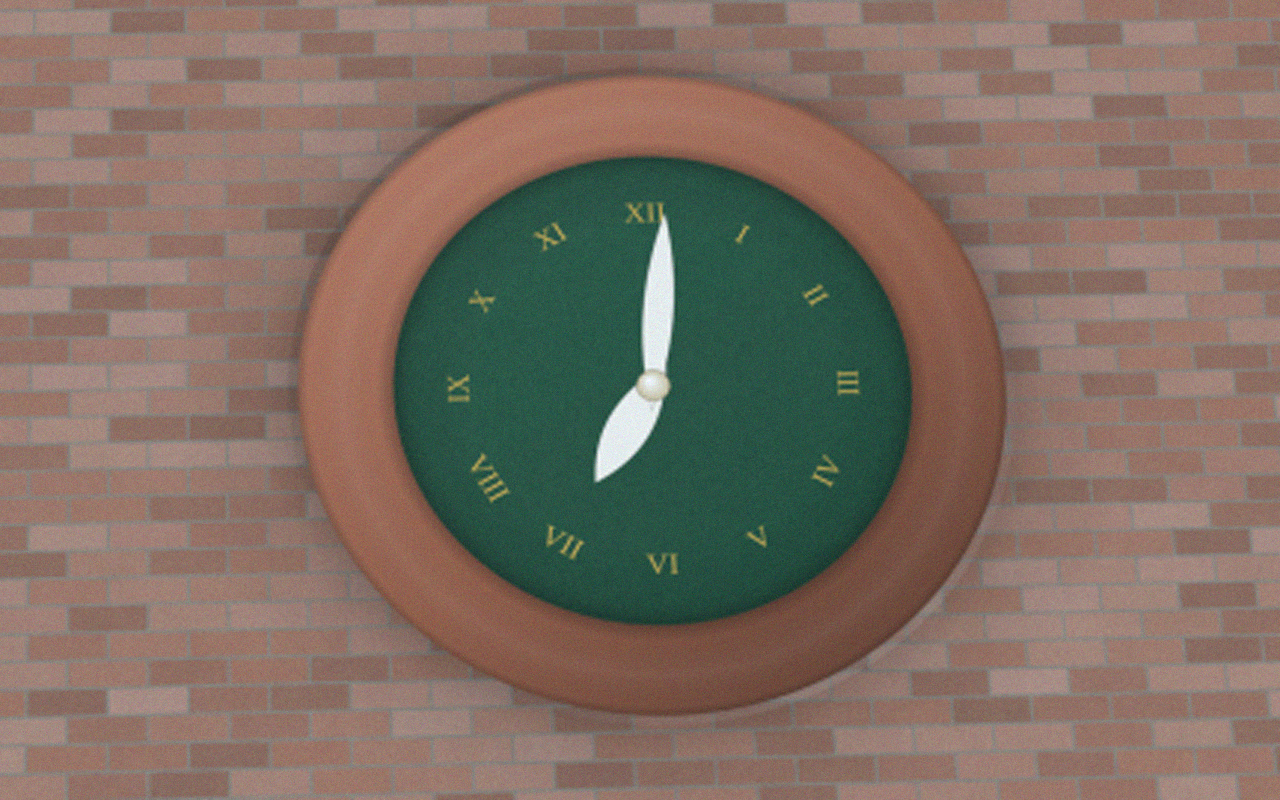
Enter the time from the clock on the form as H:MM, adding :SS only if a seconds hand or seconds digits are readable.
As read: 7:01
